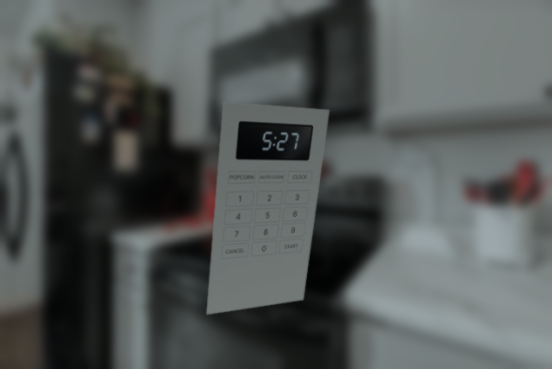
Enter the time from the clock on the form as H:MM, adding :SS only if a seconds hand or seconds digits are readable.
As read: 5:27
